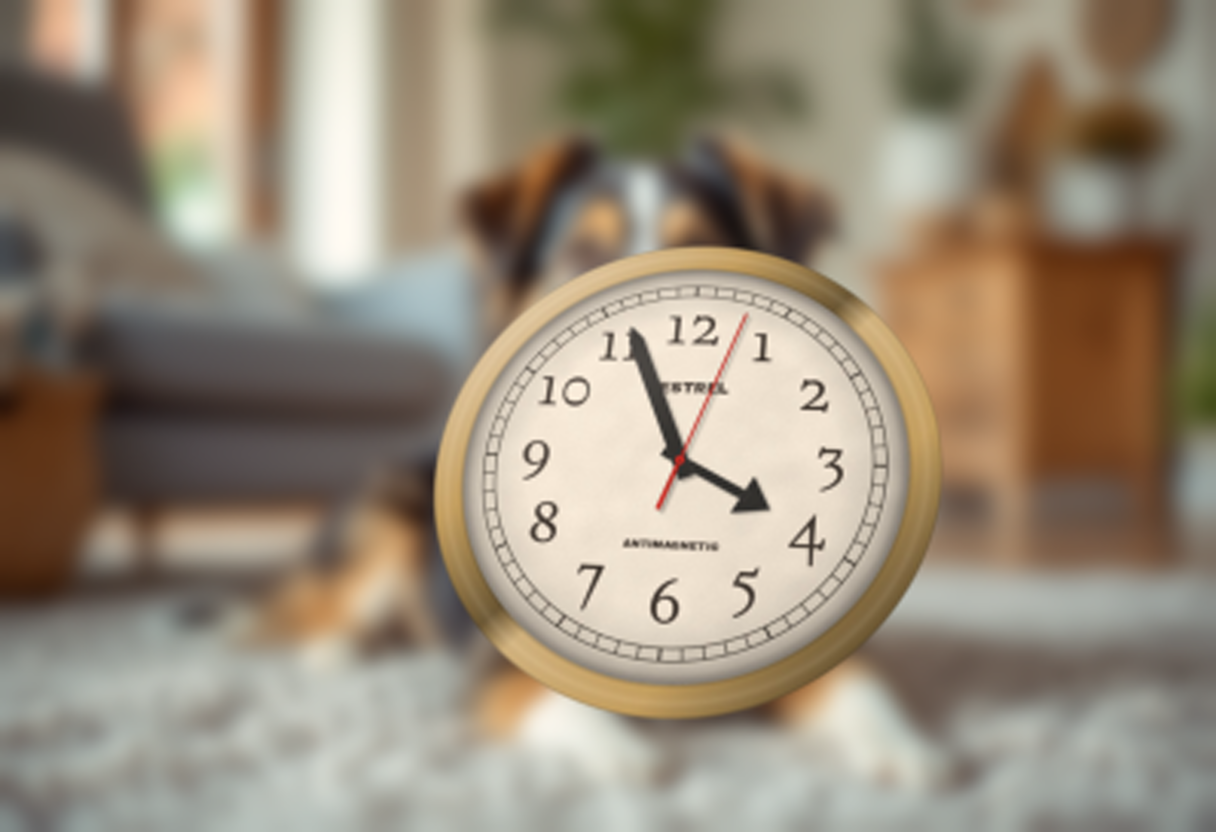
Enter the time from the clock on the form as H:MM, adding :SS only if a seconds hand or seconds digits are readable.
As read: 3:56:03
